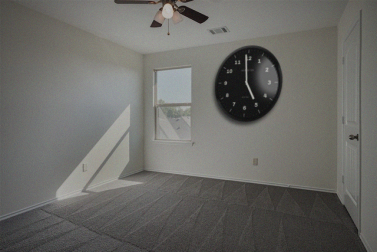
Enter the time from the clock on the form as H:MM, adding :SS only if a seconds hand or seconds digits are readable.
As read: 4:59
